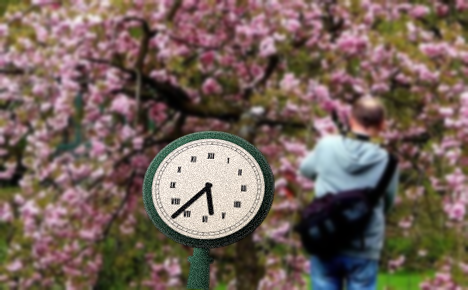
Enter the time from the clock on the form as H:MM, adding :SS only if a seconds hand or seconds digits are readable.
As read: 5:37
